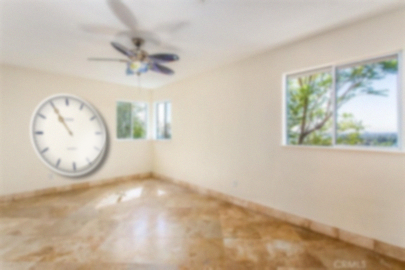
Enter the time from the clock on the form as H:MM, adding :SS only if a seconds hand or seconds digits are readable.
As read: 10:55
